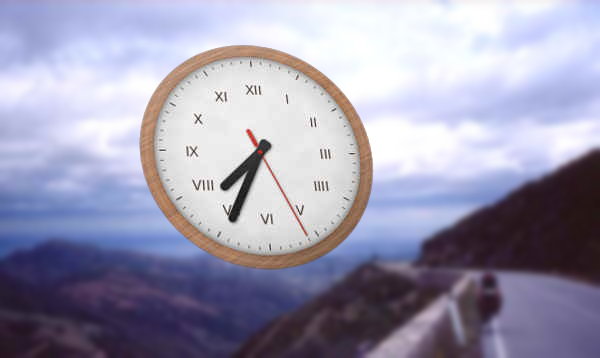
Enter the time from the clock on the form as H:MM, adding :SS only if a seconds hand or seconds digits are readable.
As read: 7:34:26
